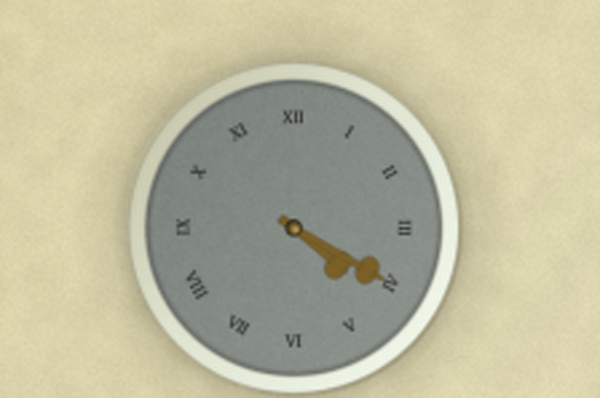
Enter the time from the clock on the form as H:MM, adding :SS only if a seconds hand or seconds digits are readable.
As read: 4:20
